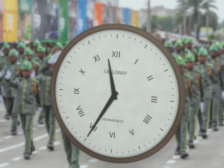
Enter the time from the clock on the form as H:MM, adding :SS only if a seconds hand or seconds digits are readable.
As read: 11:35
